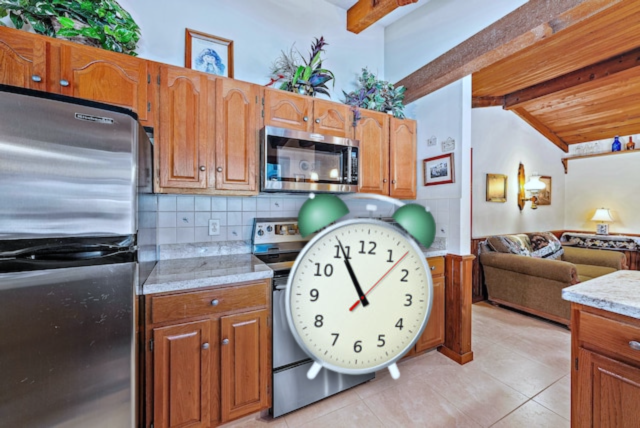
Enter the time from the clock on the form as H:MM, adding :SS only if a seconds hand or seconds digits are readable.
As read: 10:55:07
